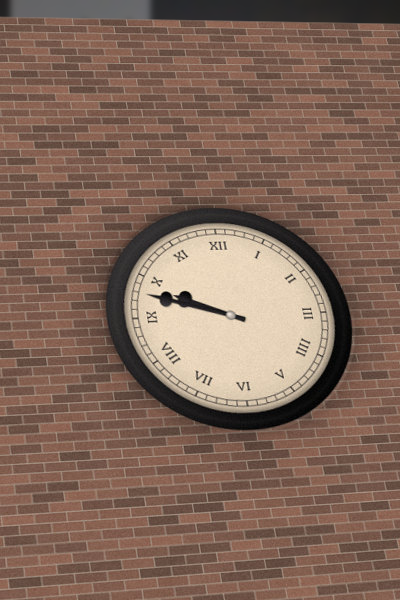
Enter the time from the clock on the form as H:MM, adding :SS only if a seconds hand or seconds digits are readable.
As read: 9:48
